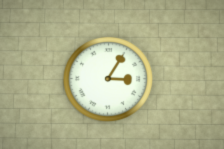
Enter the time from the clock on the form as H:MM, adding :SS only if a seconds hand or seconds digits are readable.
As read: 3:05
